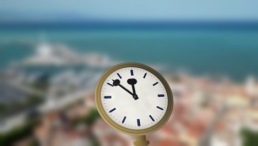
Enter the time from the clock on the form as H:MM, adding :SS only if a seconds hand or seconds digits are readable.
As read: 11:52
